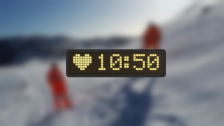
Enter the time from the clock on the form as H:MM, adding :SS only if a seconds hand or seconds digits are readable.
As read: 10:50
